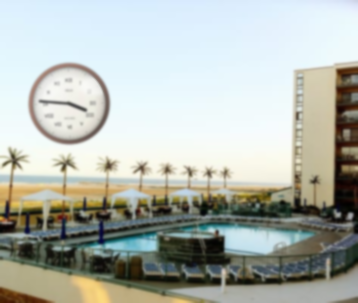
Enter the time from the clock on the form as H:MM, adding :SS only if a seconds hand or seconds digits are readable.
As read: 3:46
